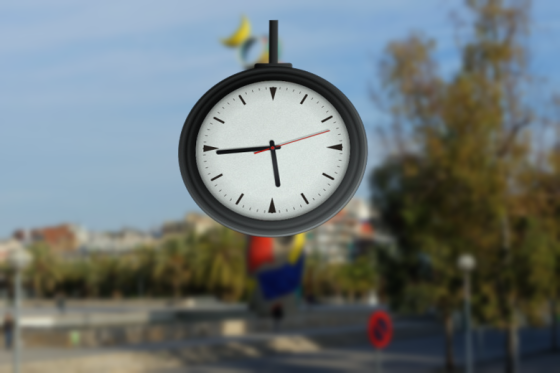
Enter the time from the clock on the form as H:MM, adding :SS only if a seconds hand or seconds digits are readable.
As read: 5:44:12
